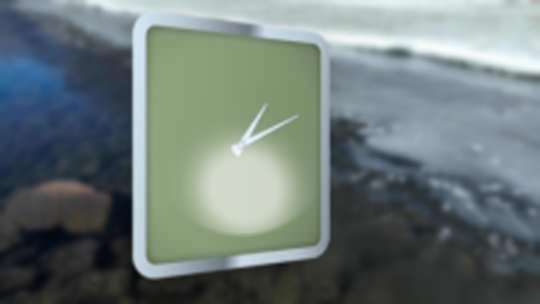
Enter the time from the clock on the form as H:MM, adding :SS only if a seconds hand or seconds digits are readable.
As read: 1:11
